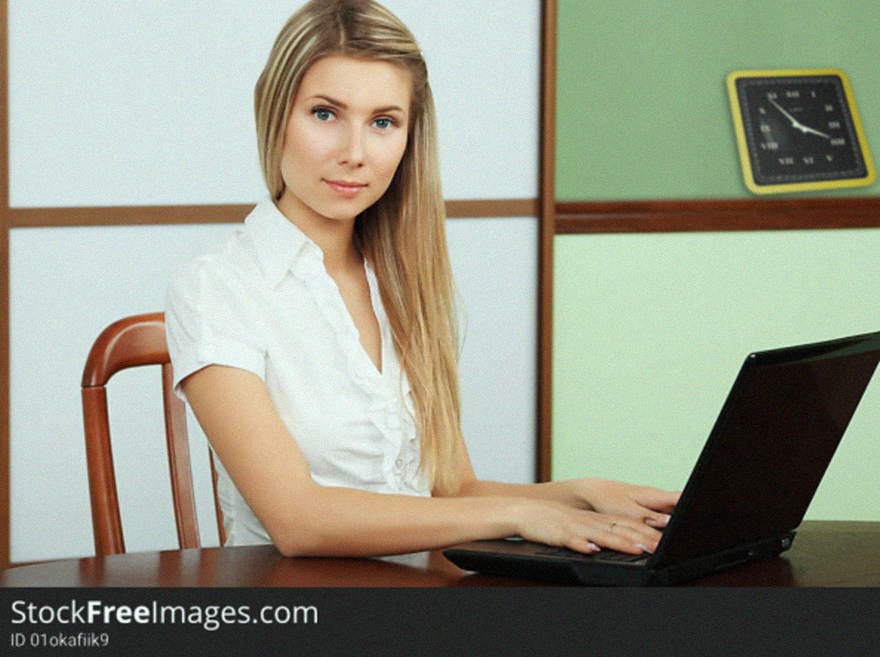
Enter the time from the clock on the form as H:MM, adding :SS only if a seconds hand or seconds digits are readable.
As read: 3:54
